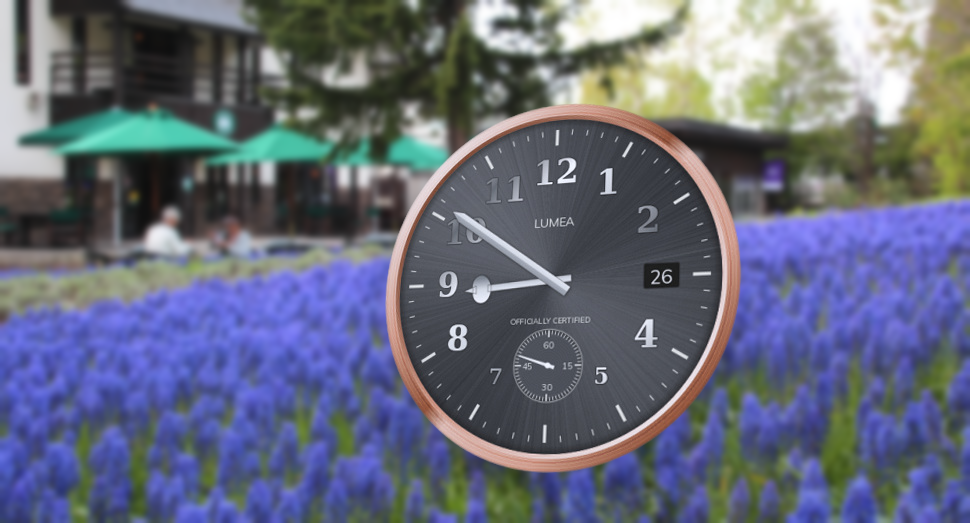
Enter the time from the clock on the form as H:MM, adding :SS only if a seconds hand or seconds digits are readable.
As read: 8:50:48
